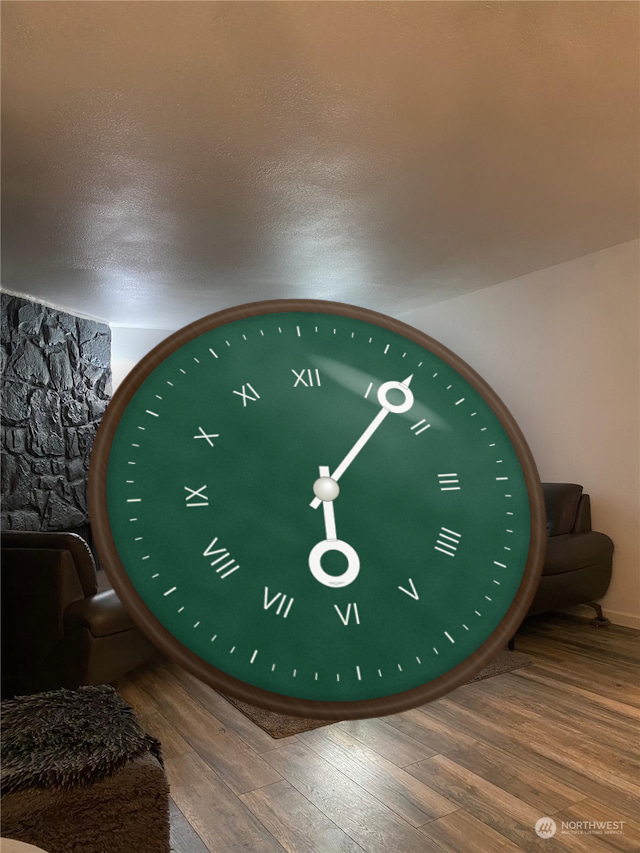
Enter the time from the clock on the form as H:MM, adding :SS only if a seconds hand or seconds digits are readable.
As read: 6:07
